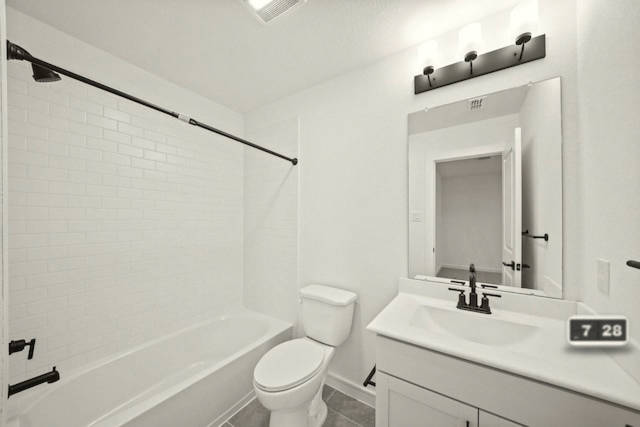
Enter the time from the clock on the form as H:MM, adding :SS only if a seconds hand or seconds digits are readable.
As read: 7:28
